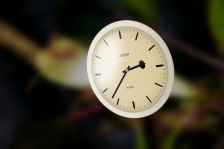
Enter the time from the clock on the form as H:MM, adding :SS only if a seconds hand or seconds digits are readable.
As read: 2:37
